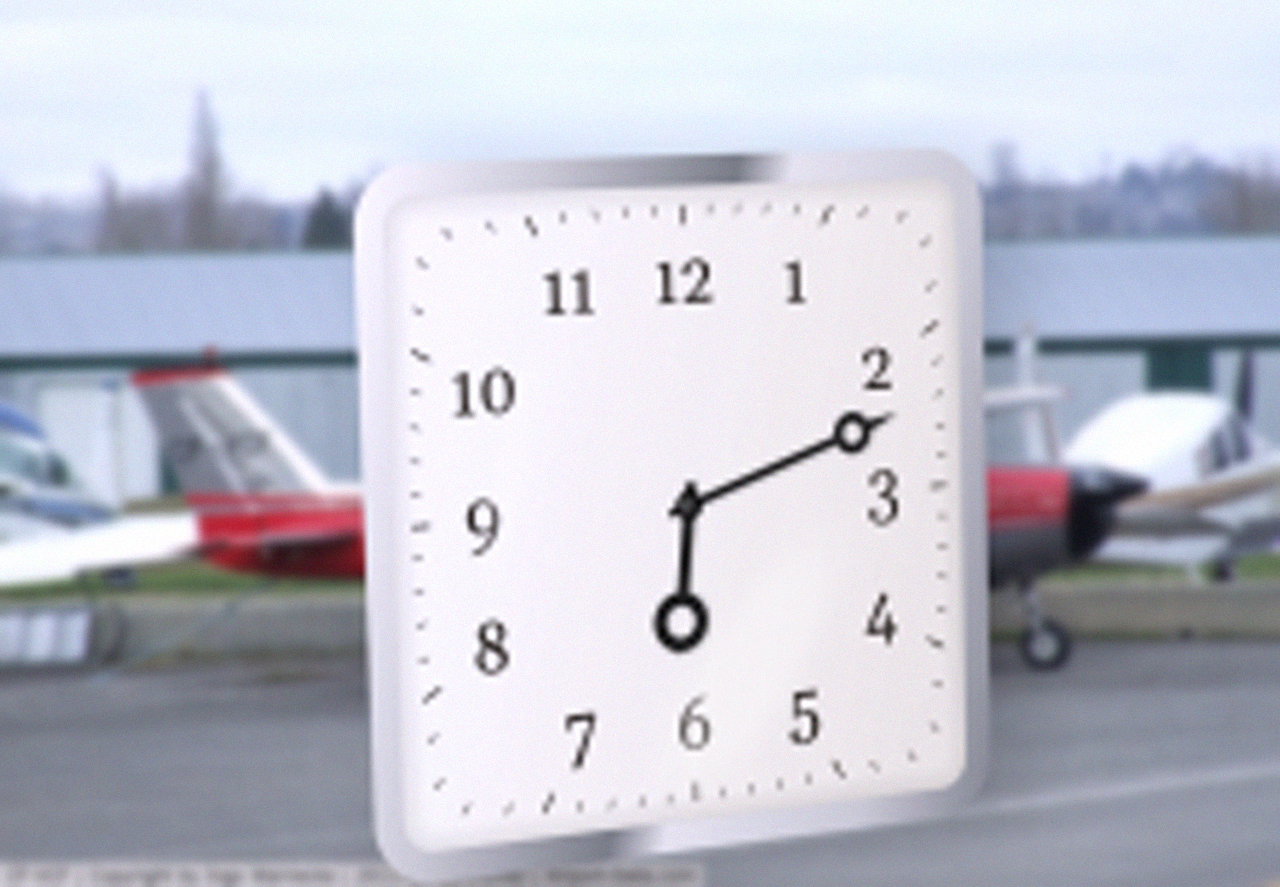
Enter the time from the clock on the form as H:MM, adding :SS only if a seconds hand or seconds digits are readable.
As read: 6:12
